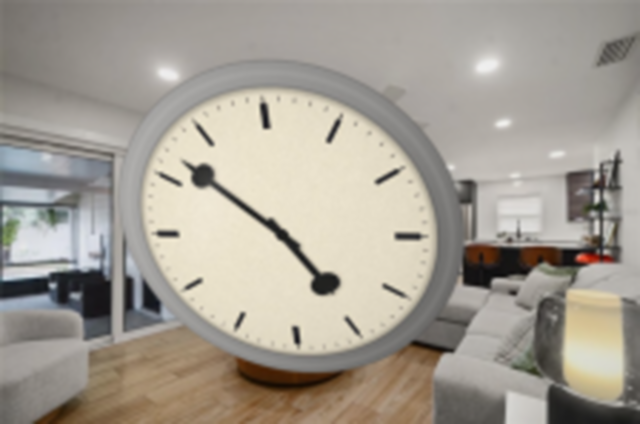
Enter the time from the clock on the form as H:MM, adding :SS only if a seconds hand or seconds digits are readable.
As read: 4:52
